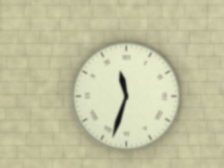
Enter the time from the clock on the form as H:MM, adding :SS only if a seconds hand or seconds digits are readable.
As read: 11:33
